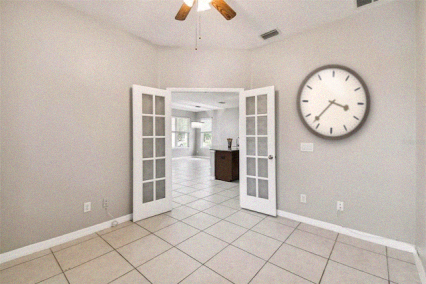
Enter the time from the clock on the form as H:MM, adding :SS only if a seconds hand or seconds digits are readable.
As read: 3:37
